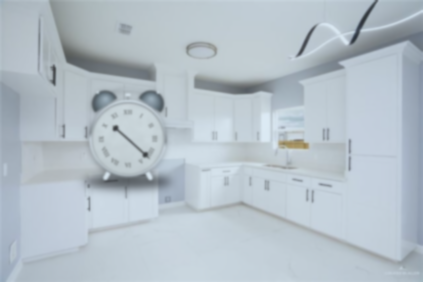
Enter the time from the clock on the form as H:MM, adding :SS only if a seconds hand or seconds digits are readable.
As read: 10:22
